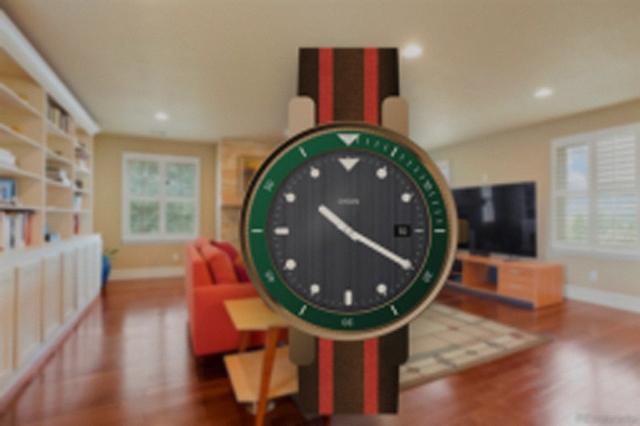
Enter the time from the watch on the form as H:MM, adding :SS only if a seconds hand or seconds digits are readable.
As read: 10:20
